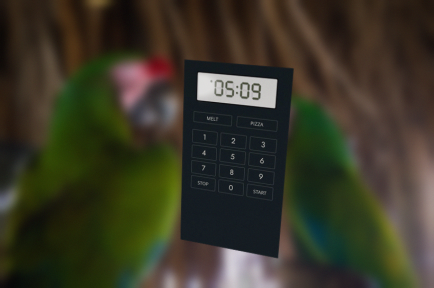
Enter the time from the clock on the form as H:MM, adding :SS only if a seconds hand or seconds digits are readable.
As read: 5:09
